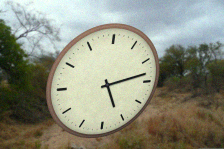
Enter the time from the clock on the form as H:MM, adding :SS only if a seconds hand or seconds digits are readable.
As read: 5:13
